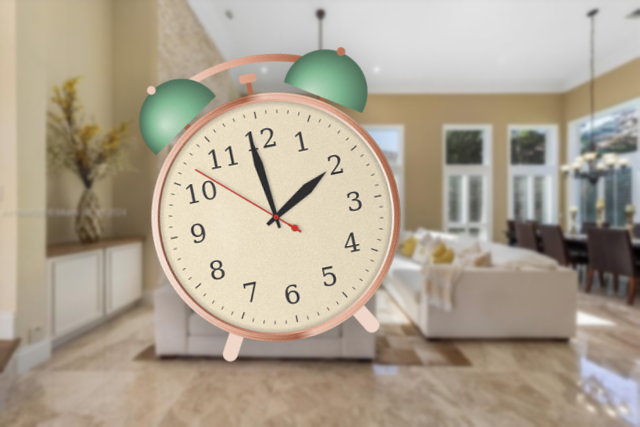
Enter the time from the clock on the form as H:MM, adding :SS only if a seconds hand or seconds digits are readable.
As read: 1:58:52
